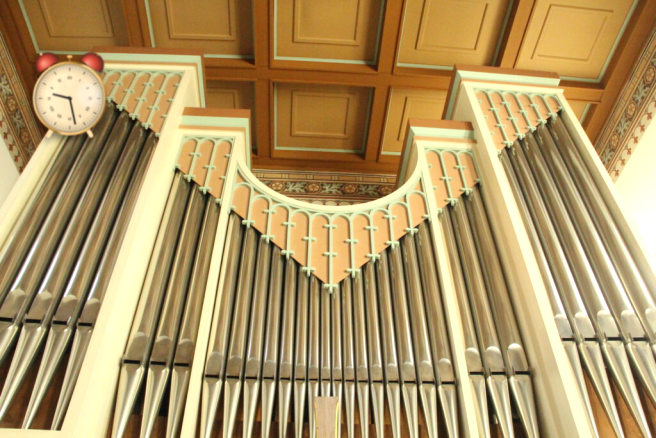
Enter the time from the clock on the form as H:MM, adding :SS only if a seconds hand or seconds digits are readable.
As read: 9:28
